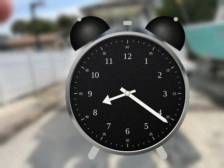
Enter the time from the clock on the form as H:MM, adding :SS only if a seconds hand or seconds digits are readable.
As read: 8:21
